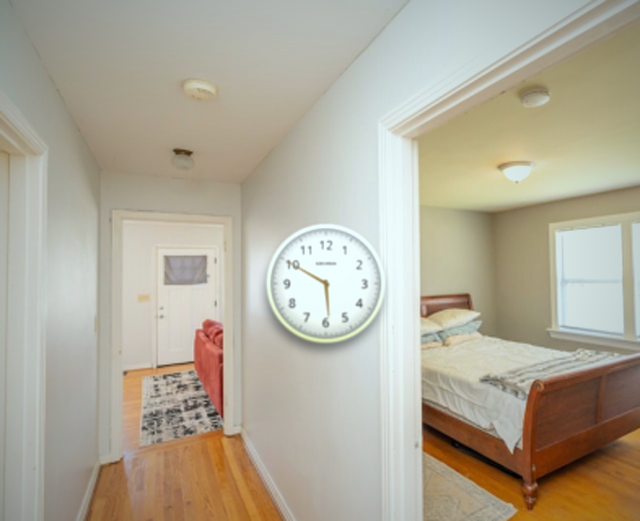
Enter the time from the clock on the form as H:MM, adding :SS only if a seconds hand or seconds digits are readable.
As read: 5:50
